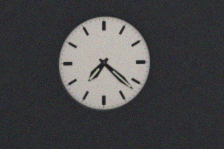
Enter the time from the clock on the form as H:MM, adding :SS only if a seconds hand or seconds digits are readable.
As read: 7:22
